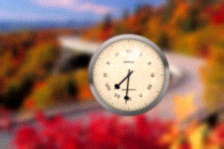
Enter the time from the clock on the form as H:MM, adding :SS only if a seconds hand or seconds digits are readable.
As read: 7:31
